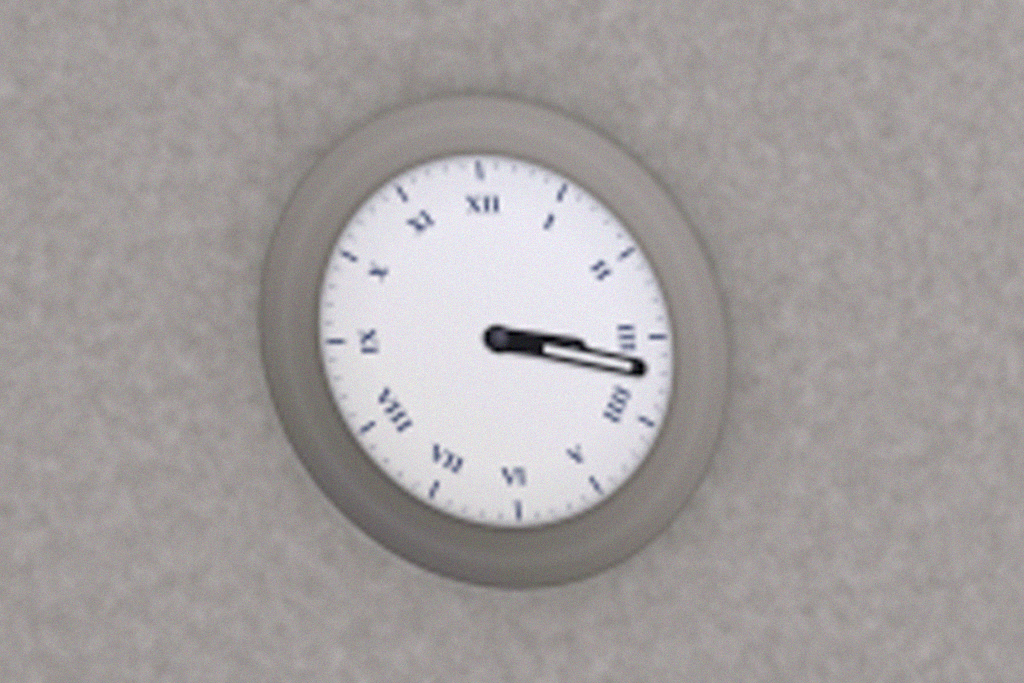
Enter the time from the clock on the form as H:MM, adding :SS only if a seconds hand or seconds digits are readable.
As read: 3:17
